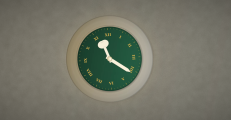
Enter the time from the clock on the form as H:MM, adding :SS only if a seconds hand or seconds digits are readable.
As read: 11:21
